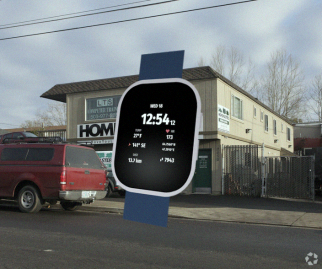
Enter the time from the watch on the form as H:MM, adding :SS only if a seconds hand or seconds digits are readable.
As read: 12:54
